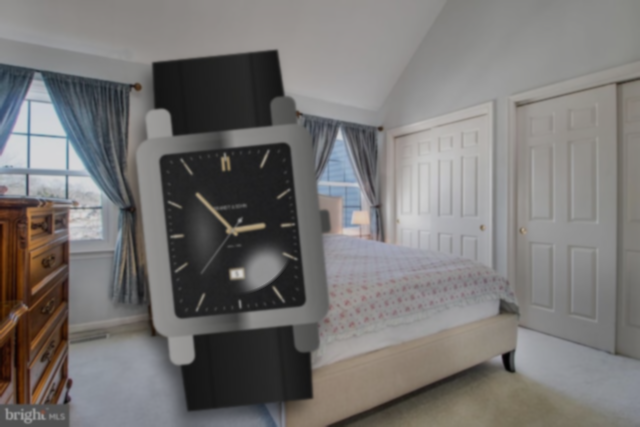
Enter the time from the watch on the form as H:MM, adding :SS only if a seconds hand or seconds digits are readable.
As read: 2:53:37
